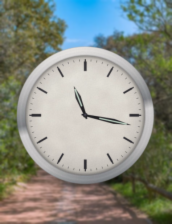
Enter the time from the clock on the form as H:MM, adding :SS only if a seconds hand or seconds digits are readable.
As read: 11:17
